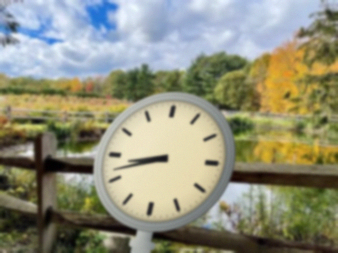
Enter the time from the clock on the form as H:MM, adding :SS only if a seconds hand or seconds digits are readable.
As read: 8:42
